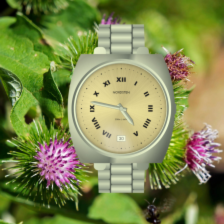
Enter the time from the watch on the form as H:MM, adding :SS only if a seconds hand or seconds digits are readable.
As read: 4:47
